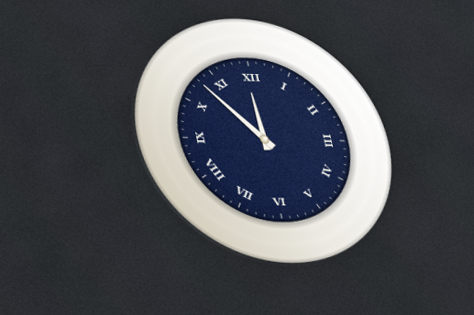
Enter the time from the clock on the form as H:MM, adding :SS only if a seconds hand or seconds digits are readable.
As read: 11:53
